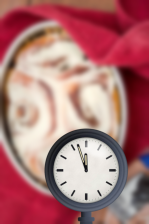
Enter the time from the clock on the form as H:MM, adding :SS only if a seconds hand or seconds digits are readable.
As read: 11:57
